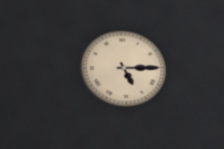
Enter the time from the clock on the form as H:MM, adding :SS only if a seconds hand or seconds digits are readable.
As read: 5:15
